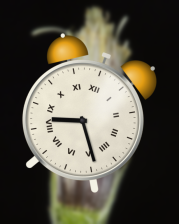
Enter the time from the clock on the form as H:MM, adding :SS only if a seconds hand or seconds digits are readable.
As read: 8:24
